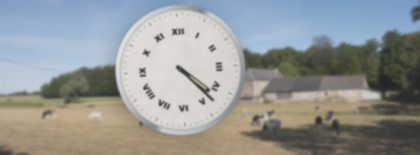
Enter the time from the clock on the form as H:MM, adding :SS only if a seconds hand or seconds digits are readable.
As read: 4:23
